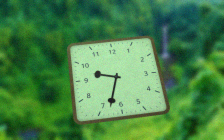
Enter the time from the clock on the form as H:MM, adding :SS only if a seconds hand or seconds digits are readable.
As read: 9:33
